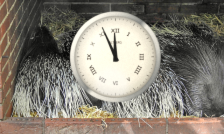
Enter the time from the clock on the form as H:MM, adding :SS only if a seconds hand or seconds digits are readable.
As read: 11:56
